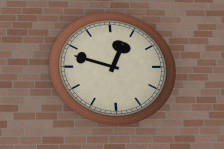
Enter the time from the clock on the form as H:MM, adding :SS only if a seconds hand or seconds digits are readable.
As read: 12:48
